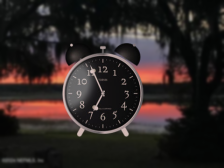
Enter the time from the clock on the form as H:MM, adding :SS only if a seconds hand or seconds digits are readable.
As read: 6:56
